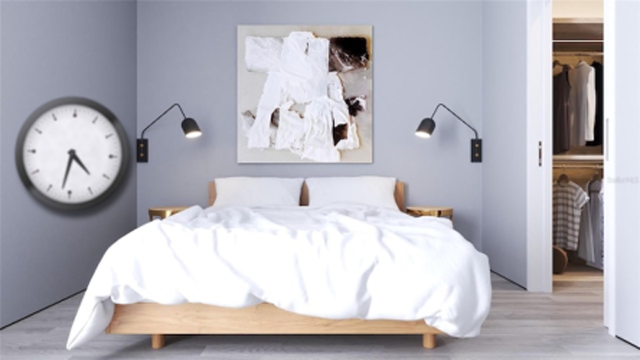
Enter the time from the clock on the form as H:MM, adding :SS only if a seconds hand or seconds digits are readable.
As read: 4:32
